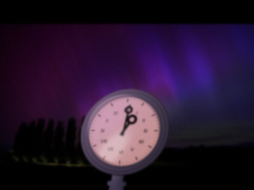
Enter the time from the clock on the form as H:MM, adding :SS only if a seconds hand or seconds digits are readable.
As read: 1:01
